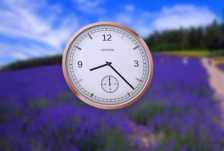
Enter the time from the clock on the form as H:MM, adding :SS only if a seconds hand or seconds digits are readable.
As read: 8:23
